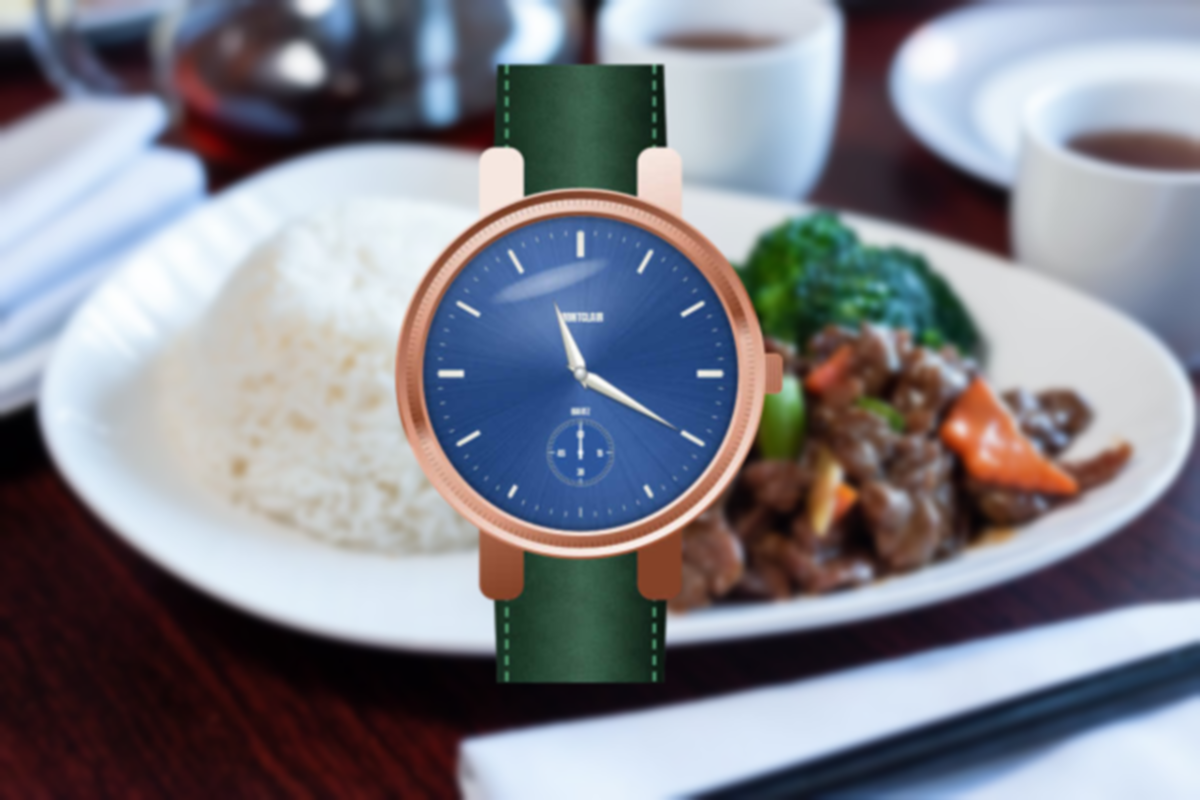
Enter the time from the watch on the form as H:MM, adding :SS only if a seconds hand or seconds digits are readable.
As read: 11:20
